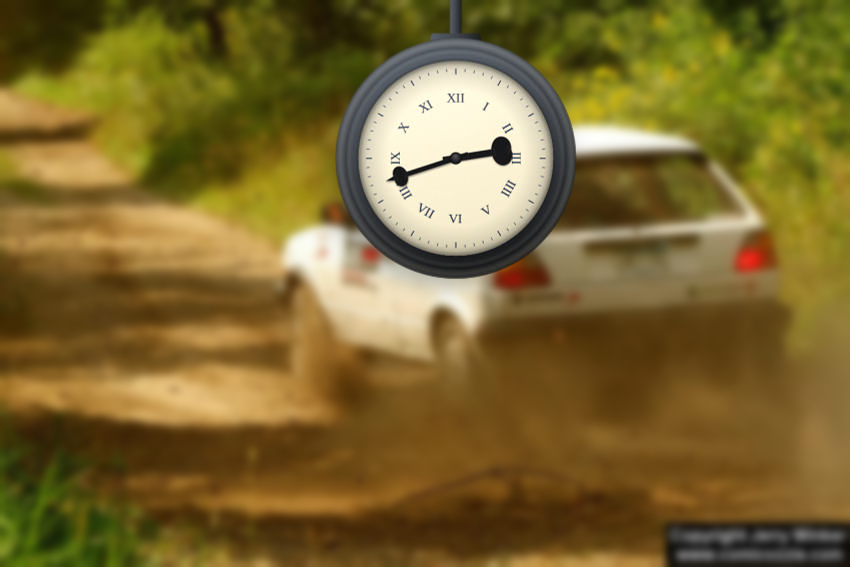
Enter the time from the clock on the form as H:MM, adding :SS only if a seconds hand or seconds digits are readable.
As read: 2:42
